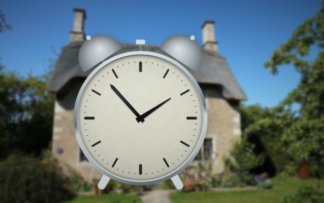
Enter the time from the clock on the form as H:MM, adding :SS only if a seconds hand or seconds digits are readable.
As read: 1:53
